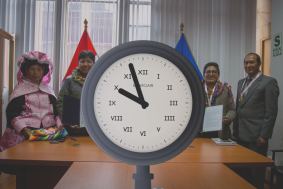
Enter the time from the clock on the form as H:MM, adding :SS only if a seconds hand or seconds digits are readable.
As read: 9:57
